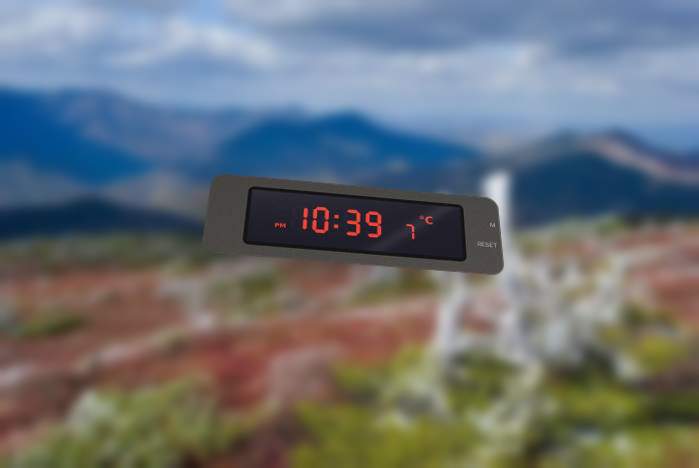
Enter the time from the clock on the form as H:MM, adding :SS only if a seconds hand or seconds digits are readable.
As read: 10:39
